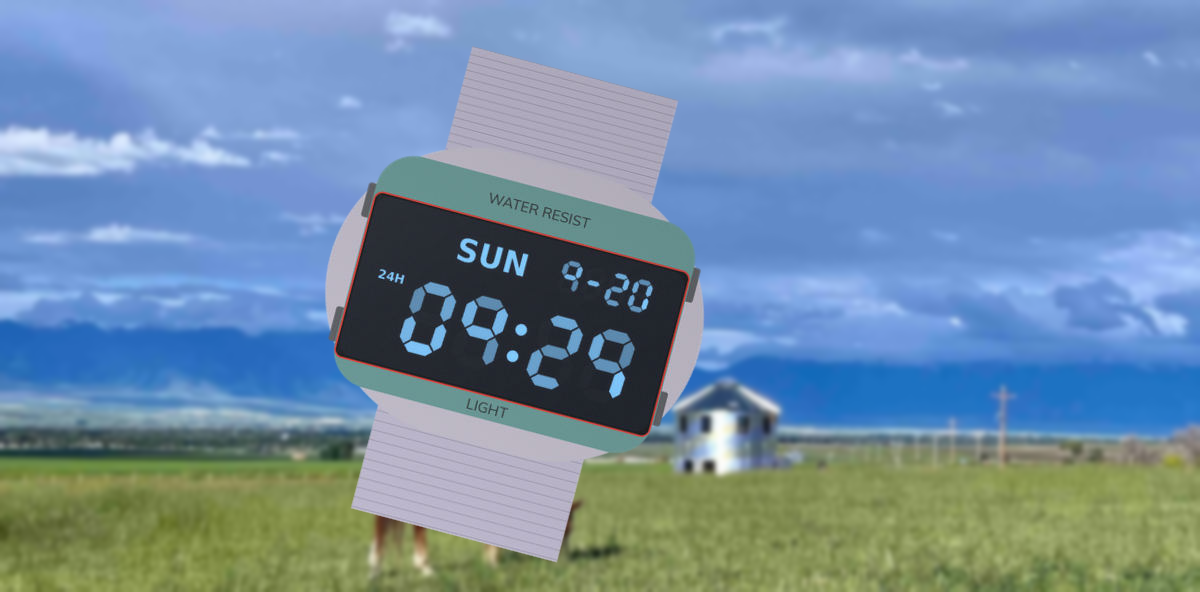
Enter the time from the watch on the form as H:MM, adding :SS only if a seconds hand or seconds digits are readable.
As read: 9:29
